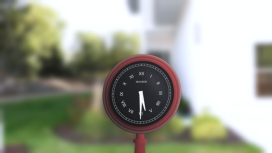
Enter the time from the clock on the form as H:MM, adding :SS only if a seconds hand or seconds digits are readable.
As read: 5:30
